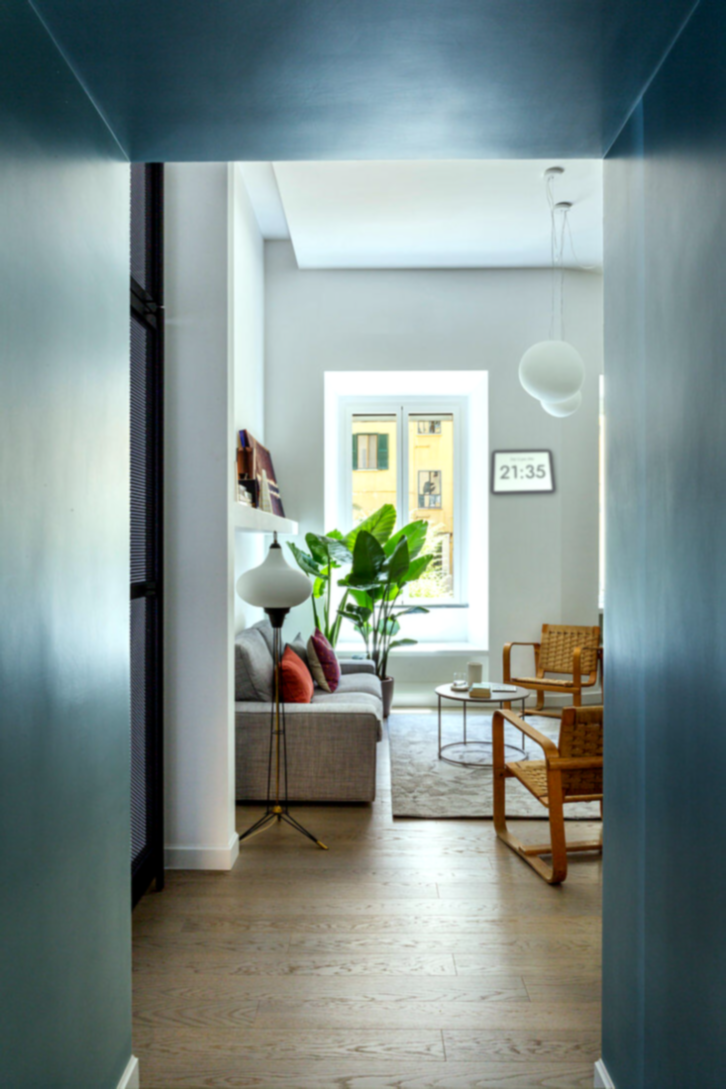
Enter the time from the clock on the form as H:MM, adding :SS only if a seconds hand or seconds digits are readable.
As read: 21:35
